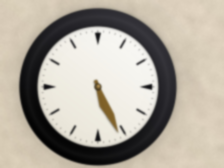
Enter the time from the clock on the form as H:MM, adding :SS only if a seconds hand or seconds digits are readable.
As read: 5:26
